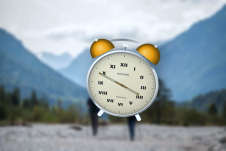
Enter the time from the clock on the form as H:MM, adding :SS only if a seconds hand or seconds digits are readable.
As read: 3:49
